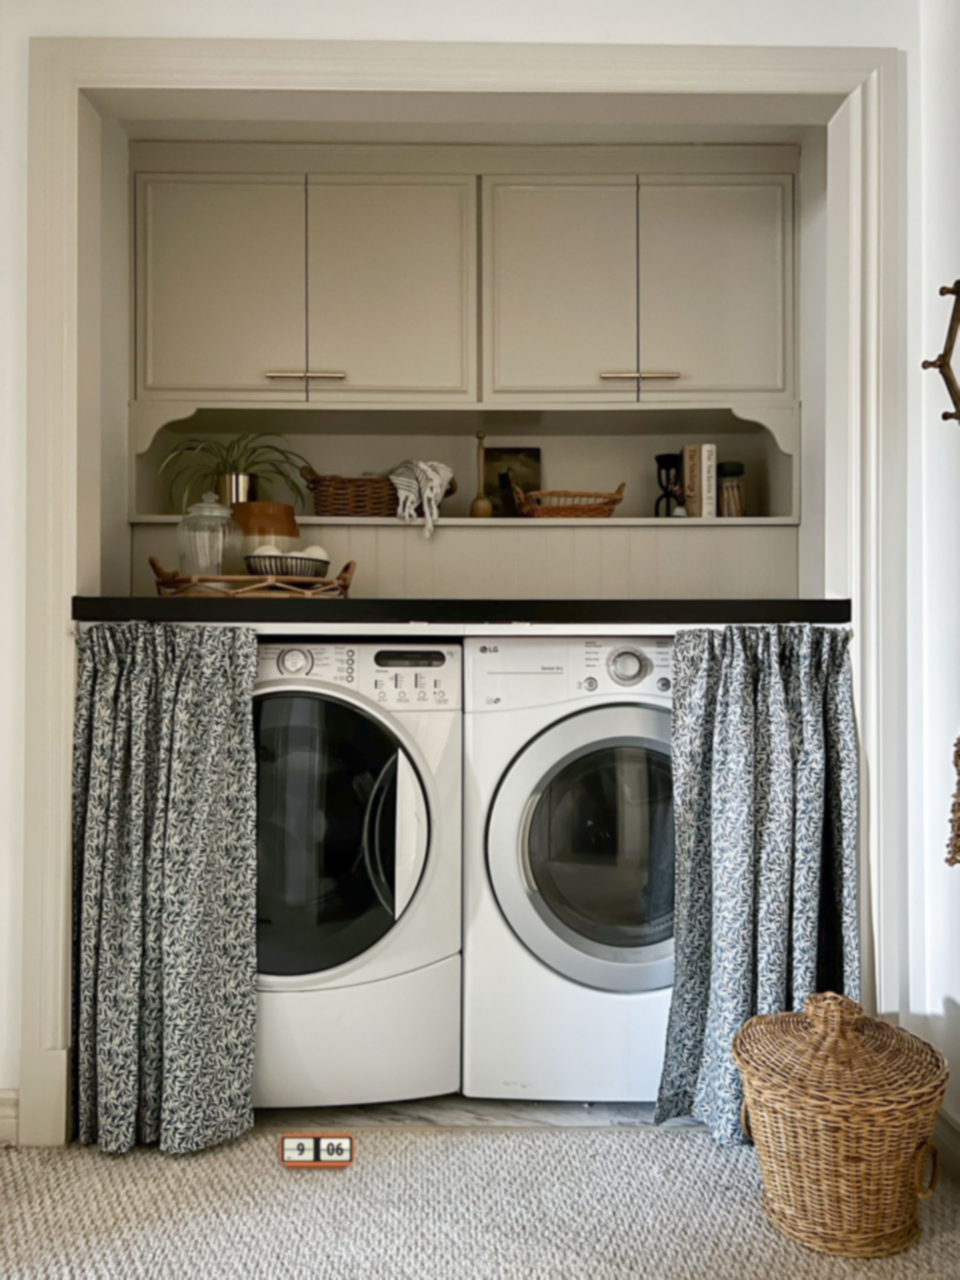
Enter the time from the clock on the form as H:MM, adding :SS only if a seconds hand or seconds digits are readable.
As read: 9:06
